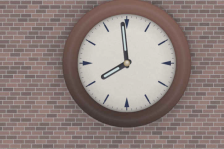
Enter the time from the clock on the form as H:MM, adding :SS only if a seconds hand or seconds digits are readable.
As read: 7:59
